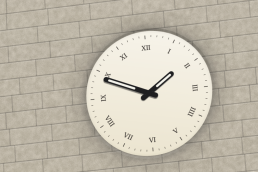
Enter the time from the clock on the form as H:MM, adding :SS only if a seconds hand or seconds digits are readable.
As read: 1:49
